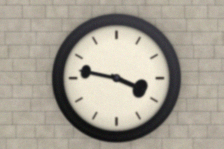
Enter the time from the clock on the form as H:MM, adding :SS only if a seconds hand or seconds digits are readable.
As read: 3:47
